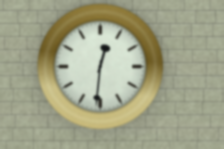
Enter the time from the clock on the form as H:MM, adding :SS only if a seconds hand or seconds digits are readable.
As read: 12:31
